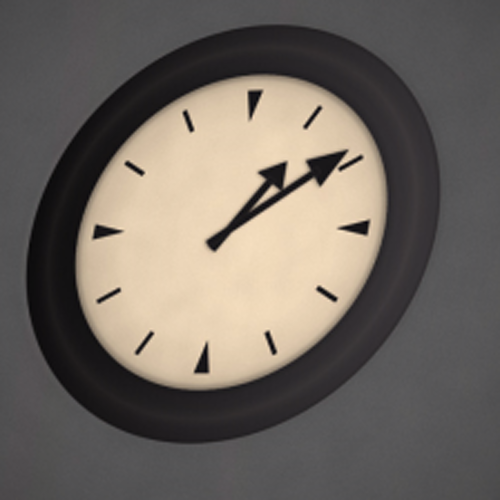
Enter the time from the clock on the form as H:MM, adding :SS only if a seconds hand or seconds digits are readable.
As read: 1:09
